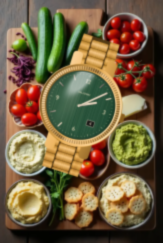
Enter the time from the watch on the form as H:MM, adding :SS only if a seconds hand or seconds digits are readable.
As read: 2:08
